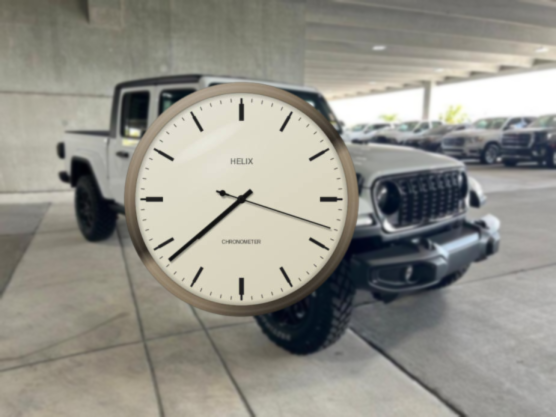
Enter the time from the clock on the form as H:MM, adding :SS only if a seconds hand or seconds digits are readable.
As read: 7:38:18
